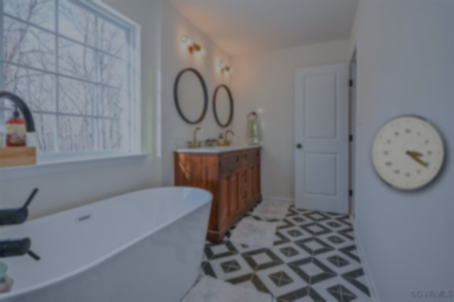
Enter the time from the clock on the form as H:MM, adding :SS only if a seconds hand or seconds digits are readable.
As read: 3:21
